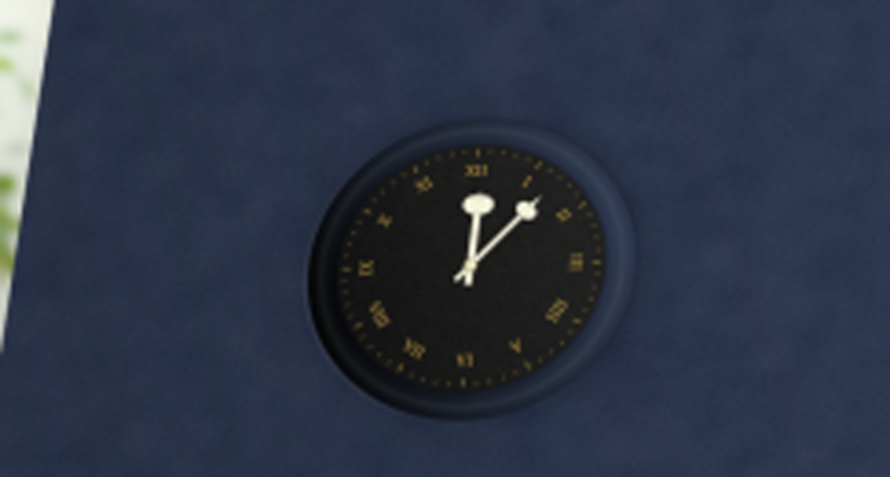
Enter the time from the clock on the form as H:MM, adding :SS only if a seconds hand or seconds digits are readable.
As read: 12:07
